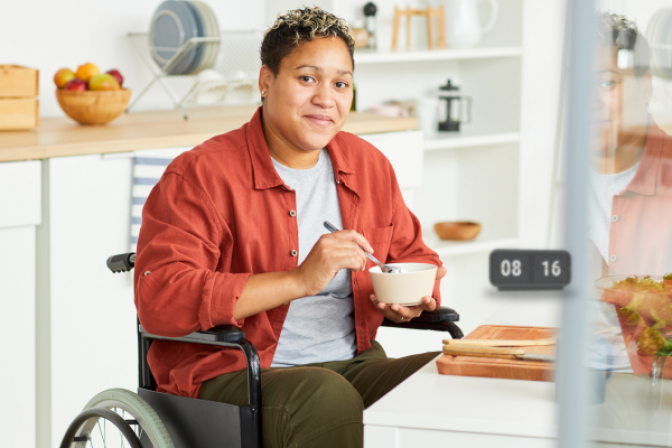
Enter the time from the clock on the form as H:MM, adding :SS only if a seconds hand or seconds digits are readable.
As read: 8:16
